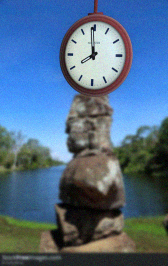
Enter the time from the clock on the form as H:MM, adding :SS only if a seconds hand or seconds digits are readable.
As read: 7:59
